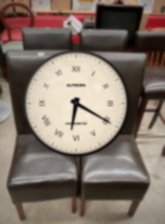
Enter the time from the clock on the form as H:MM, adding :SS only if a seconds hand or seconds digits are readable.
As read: 6:20
